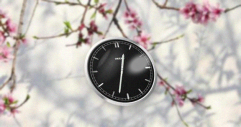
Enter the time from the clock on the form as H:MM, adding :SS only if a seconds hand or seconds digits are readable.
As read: 12:33
